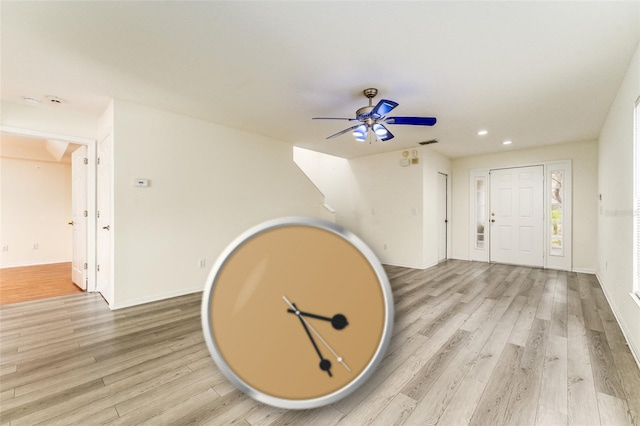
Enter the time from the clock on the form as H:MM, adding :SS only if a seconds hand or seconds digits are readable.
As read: 3:25:23
